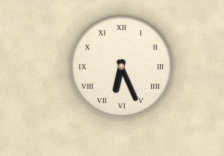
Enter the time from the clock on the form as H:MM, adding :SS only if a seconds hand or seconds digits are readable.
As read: 6:26
